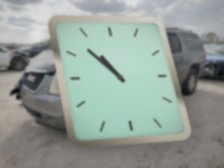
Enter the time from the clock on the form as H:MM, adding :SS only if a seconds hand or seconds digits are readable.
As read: 10:53
